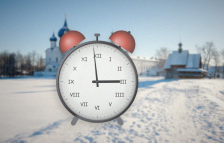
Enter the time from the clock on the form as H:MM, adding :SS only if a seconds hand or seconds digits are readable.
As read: 2:59
